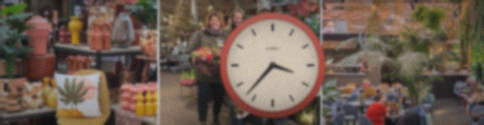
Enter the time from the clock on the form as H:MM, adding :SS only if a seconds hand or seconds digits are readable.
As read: 3:37
